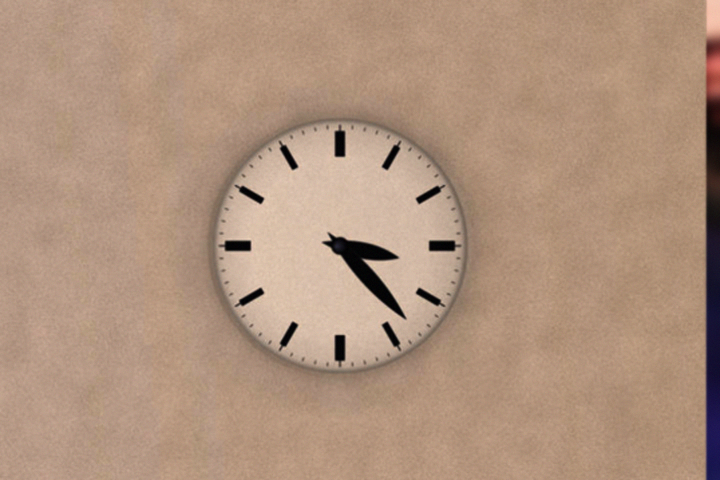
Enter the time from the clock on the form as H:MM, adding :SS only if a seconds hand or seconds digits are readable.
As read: 3:23
